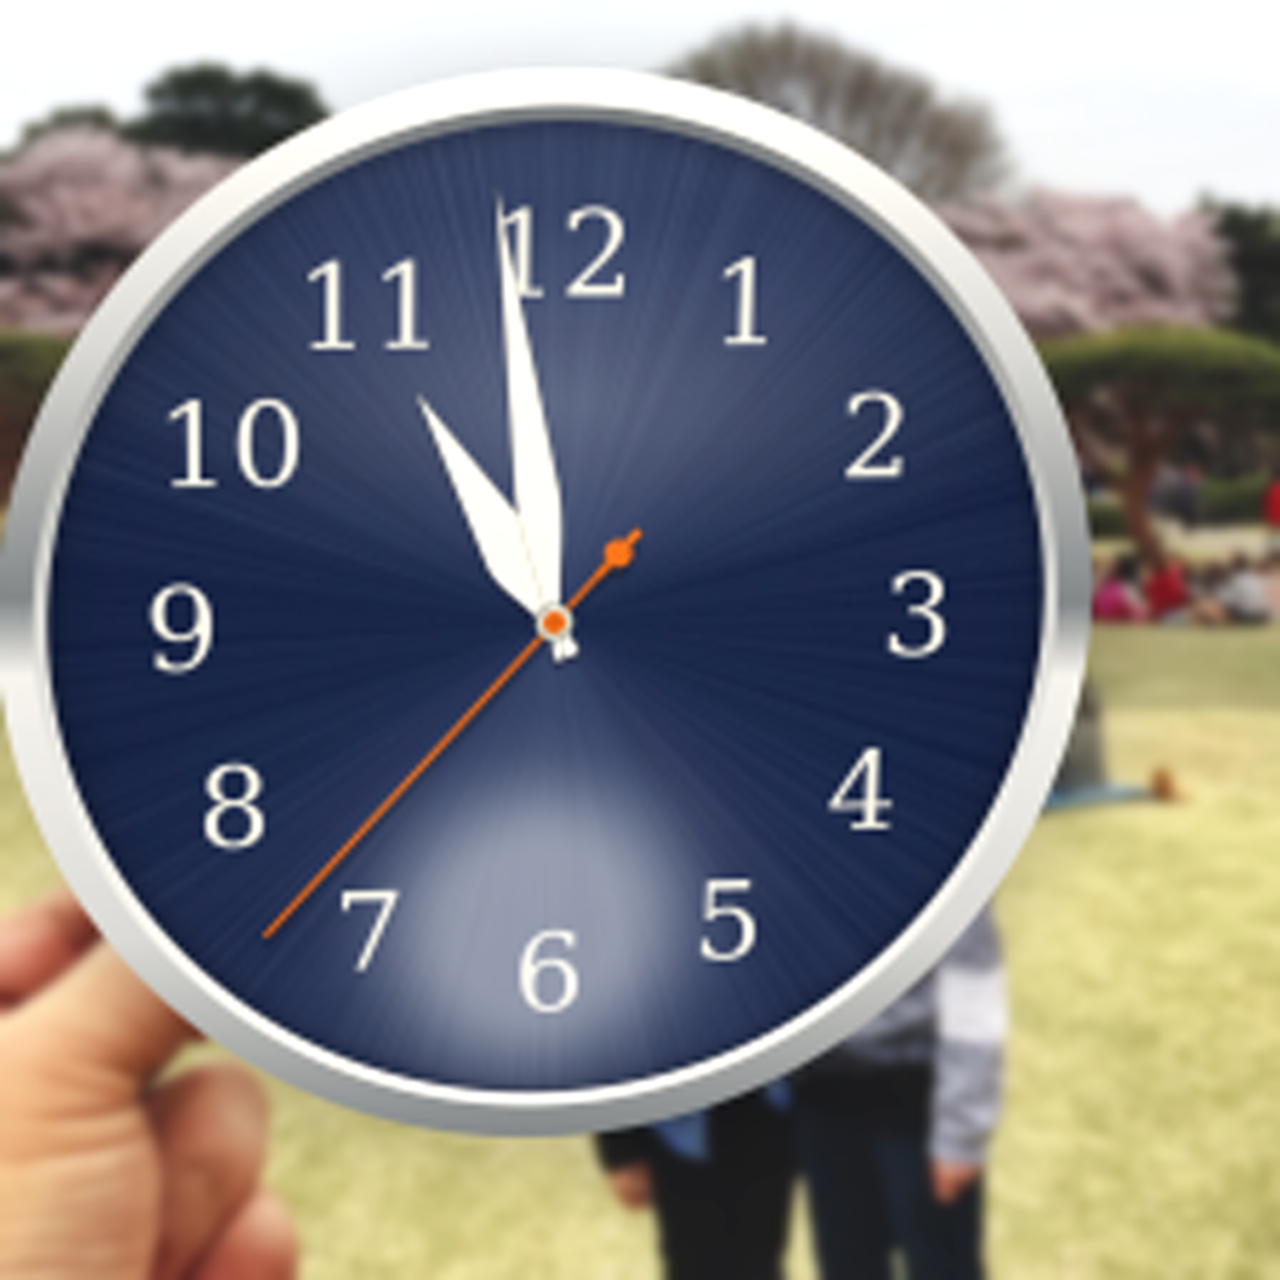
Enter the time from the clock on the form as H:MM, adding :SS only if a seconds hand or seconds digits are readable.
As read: 10:58:37
